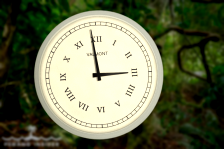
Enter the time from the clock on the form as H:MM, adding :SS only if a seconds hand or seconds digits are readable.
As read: 2:59
